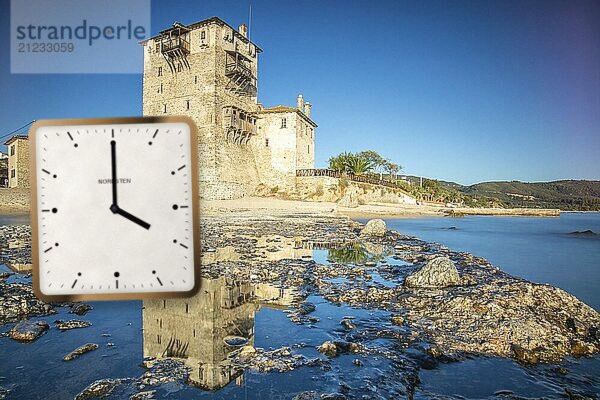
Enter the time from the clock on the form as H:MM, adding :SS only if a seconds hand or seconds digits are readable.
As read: 4:00
